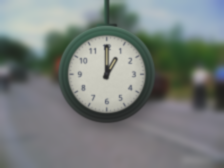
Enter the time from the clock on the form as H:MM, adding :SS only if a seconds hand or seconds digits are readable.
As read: 1:00
